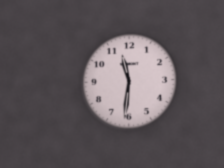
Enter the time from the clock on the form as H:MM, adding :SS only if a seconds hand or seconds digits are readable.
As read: 11:31
